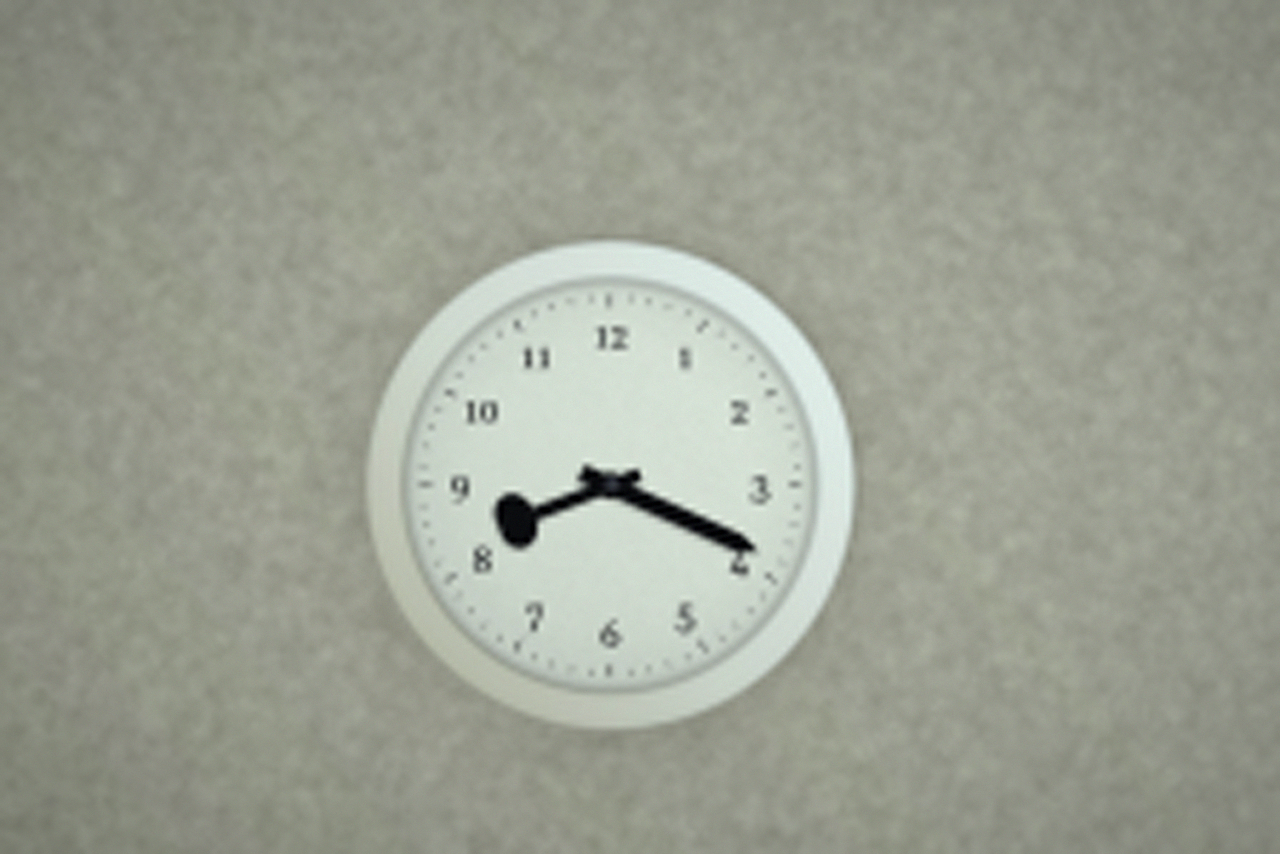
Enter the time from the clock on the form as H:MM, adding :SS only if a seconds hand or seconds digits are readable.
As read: 8:19
